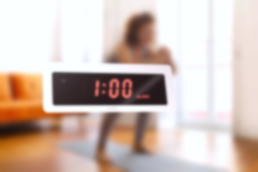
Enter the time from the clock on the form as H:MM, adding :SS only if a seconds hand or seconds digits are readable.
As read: 1:00
